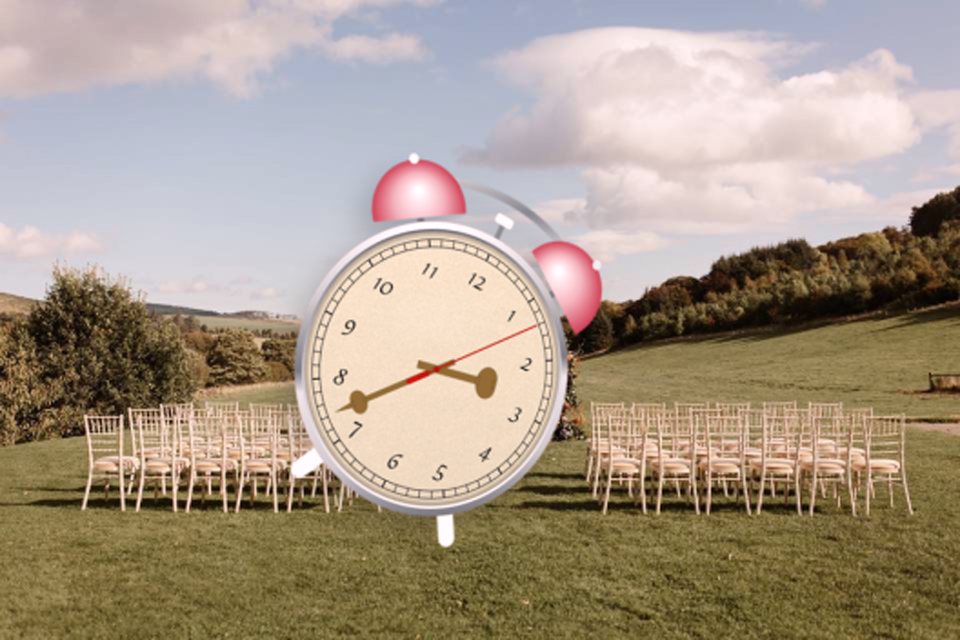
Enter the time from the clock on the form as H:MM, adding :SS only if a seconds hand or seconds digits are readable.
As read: 2:37:07
